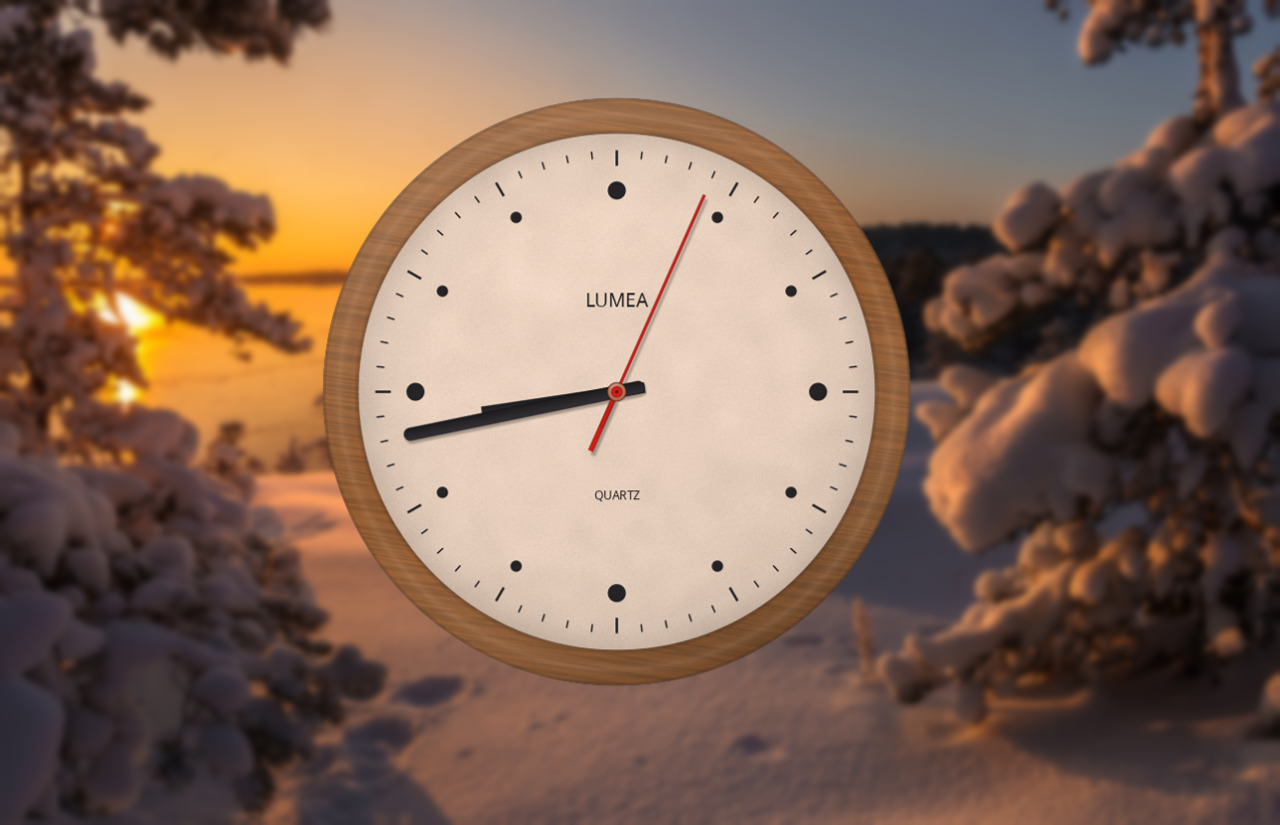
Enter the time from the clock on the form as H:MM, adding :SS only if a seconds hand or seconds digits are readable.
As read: 8:43:04
